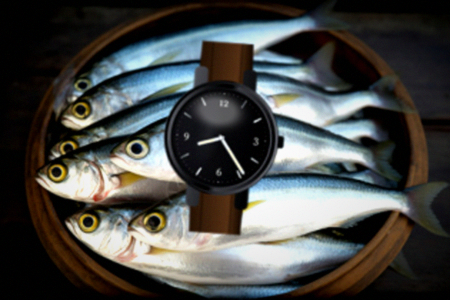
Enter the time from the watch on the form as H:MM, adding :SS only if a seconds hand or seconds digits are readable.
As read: 8:24
